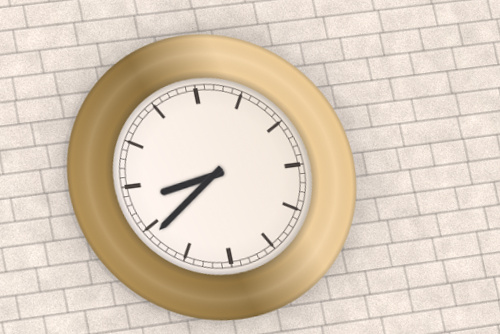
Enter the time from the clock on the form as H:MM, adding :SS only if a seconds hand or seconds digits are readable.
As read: 8:39
